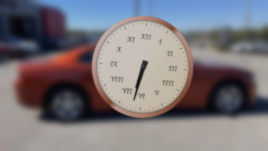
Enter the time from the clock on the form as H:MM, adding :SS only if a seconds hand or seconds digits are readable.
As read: 6:32
